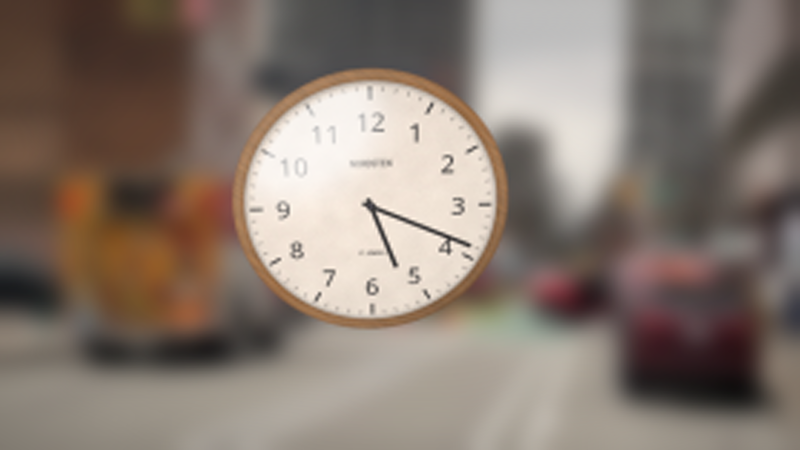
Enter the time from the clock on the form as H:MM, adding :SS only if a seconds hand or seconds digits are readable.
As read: 5:19
